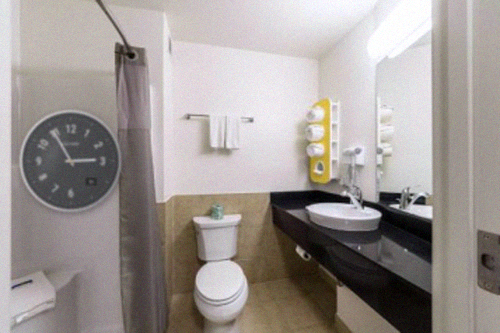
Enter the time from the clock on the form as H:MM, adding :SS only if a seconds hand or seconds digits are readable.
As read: 2:55
